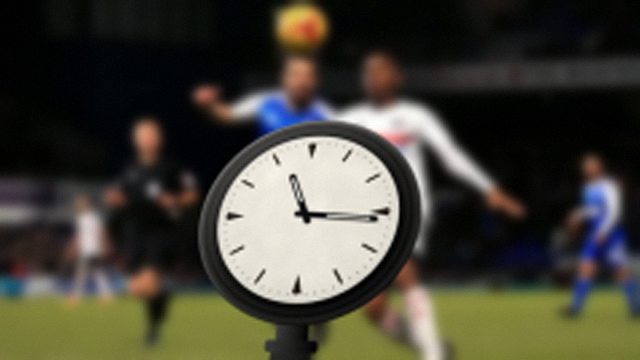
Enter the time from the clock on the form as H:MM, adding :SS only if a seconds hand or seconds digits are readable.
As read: 11:16
